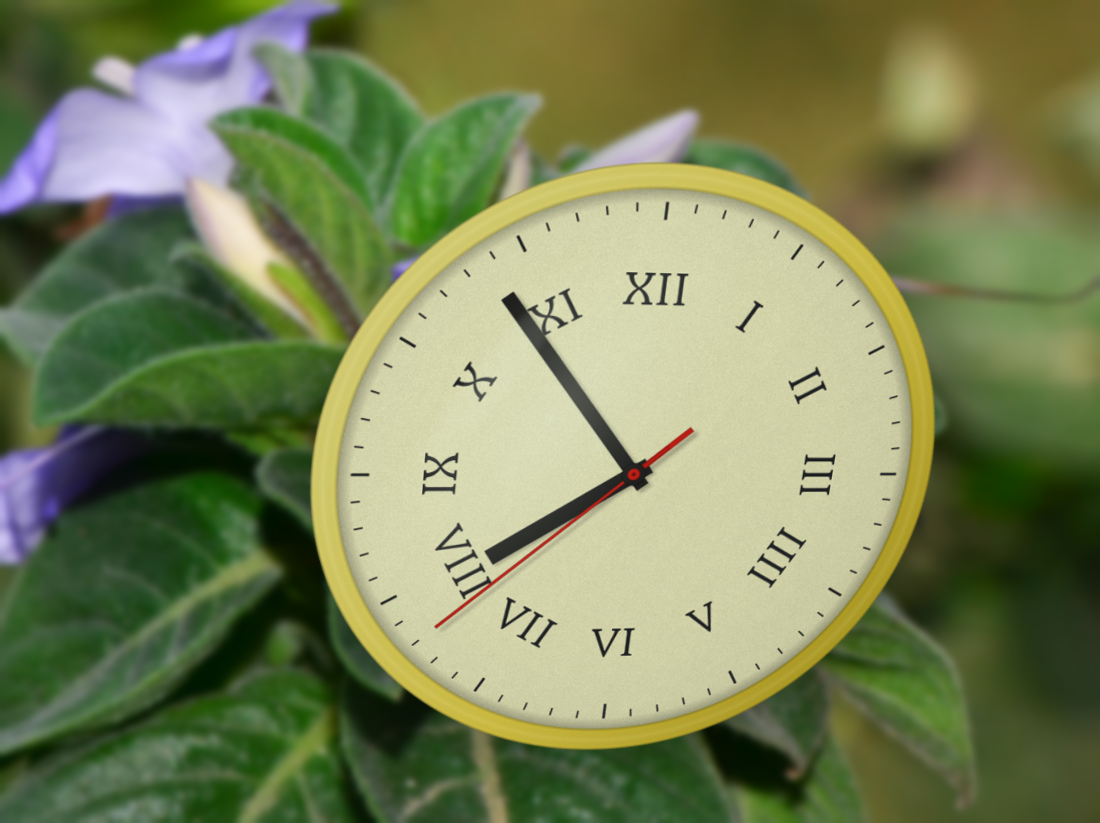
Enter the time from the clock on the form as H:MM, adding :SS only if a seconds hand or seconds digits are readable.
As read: 7:53:38
